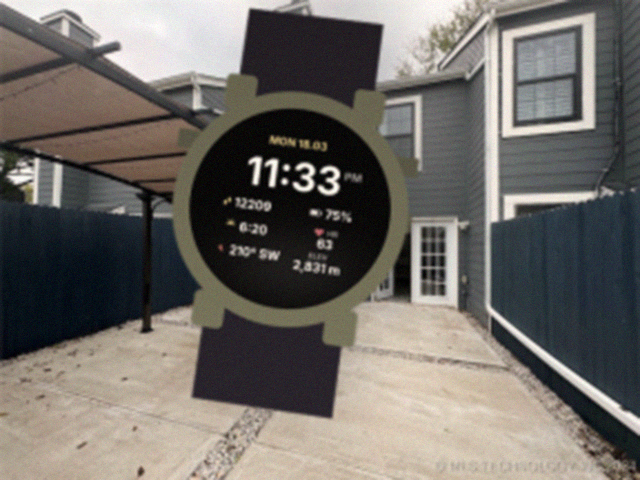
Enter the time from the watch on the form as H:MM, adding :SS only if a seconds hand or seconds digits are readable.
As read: 11:33
